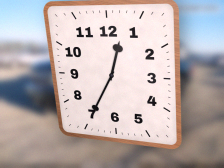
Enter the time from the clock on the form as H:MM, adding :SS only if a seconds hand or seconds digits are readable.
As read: 12:35
